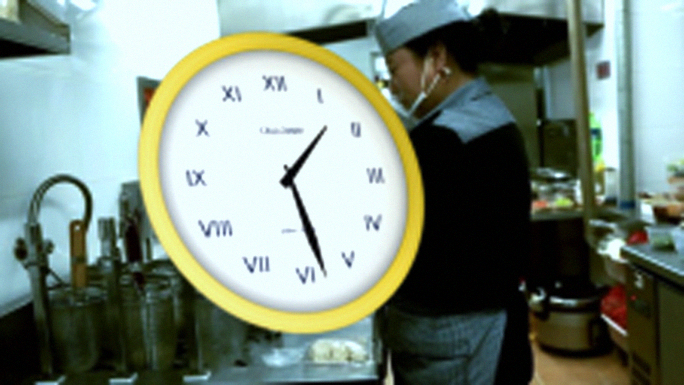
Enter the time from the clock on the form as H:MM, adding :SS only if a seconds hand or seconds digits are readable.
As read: 1:28
